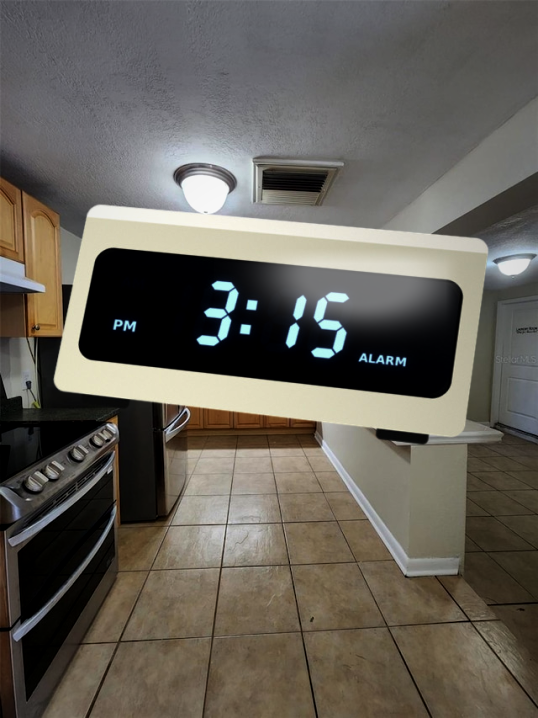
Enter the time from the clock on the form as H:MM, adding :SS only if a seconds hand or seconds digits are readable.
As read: 3:15
